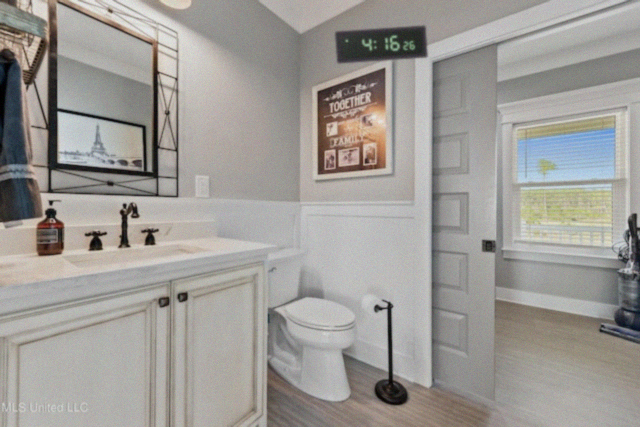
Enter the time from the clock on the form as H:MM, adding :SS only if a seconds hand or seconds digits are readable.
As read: 4:16
